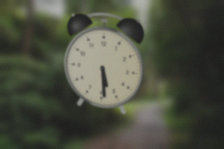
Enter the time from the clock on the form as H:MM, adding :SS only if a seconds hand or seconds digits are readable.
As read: 5:29
